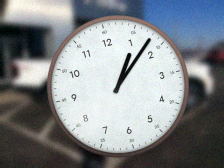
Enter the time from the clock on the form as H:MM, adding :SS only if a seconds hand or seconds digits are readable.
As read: 1:08
